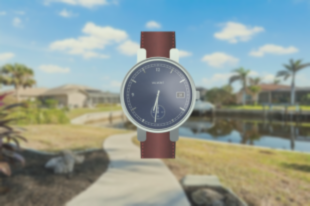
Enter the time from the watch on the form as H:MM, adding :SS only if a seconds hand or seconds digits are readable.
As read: 6:31
